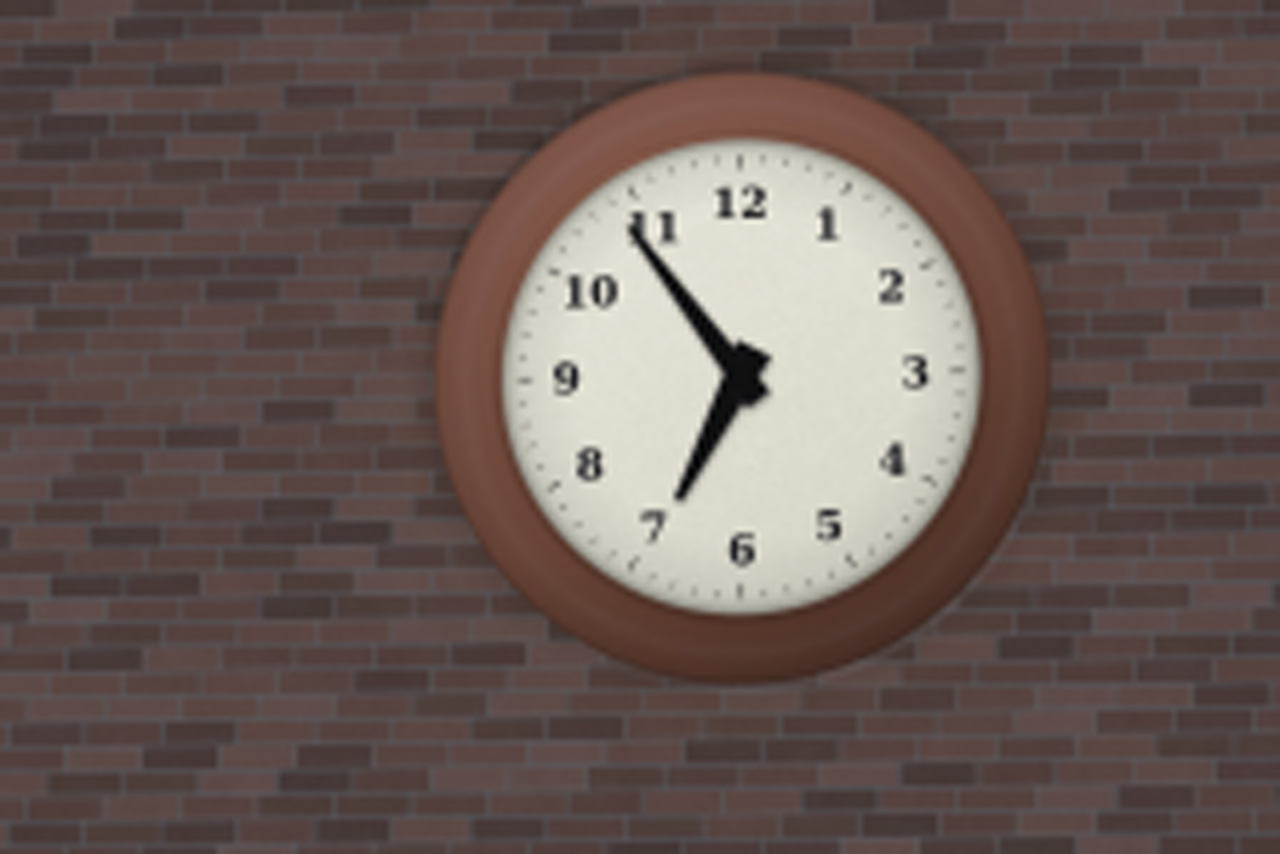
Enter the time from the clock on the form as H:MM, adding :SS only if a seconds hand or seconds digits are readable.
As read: 6:54
